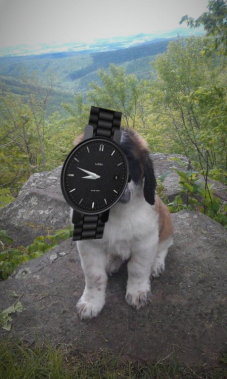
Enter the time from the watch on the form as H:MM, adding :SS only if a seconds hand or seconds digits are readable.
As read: 8:48
